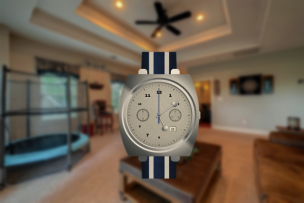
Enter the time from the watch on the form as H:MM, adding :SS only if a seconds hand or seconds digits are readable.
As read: 5:09
